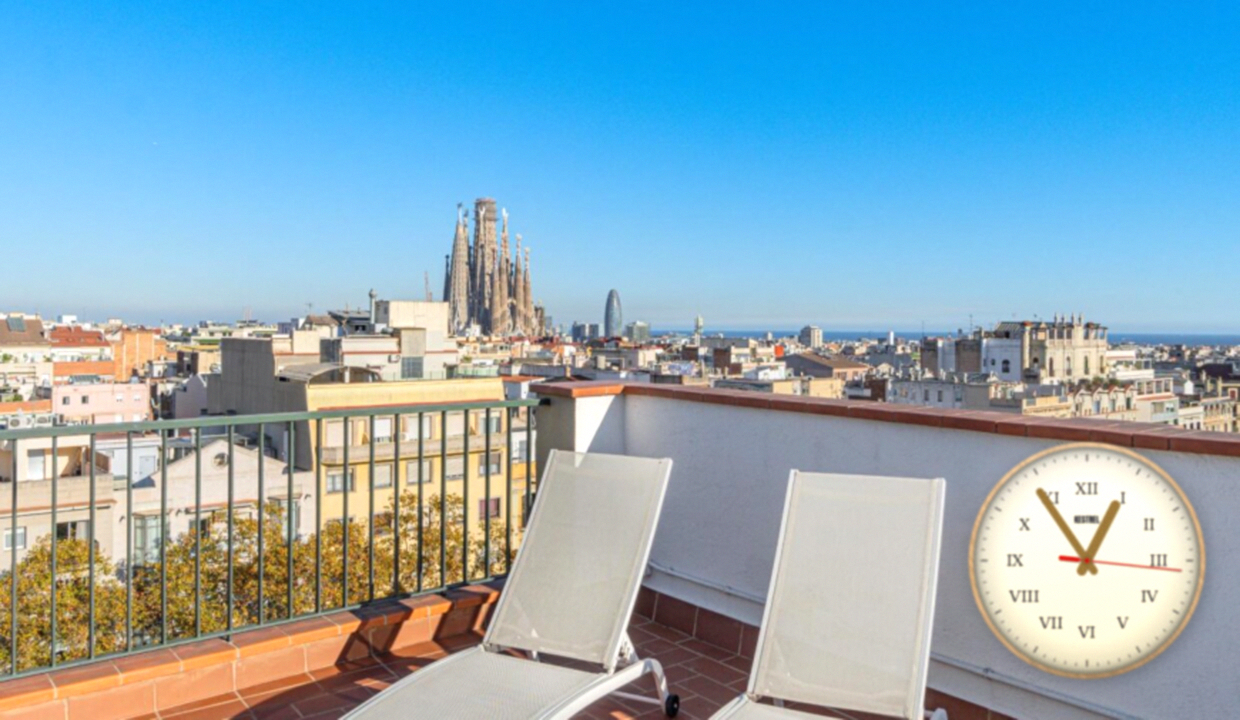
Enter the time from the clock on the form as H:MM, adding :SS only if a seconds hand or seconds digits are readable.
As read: 12:54:16
